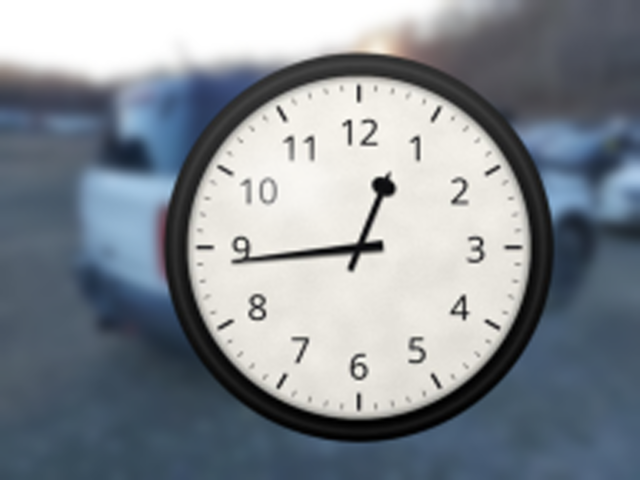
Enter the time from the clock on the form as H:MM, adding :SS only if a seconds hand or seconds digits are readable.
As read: 12:44
